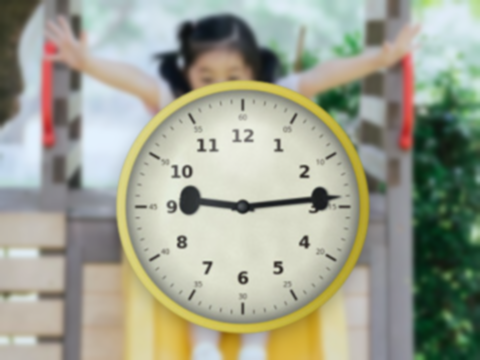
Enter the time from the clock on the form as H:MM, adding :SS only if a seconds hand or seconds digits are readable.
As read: 9:14
